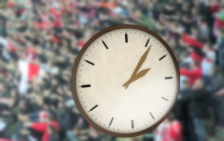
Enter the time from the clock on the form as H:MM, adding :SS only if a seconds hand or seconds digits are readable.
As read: 2:06
